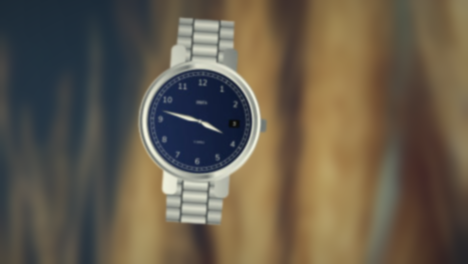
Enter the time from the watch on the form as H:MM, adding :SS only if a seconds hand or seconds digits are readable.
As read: 3:47
